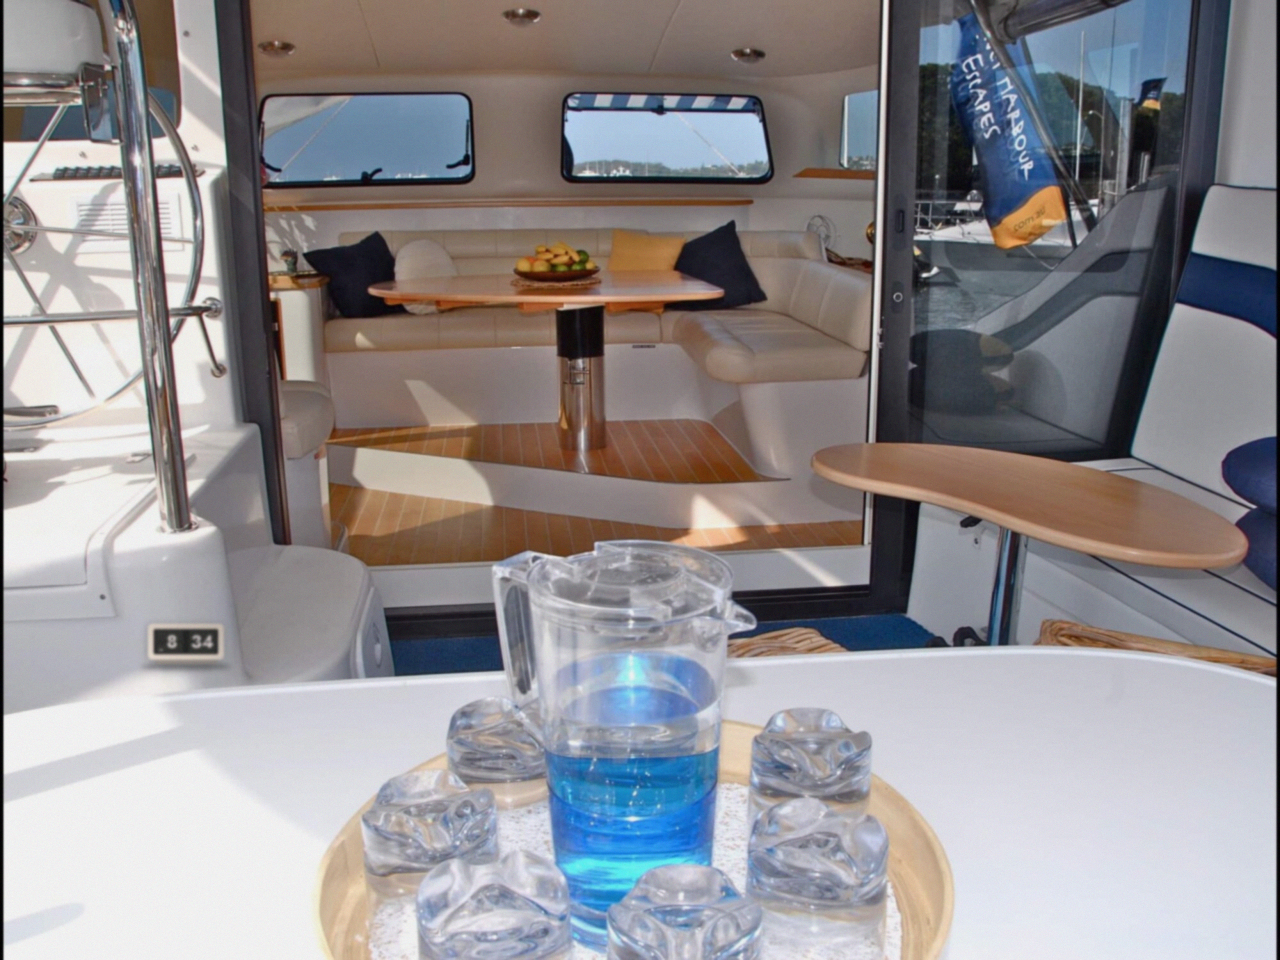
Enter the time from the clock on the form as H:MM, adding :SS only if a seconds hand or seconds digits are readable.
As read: 8:34
